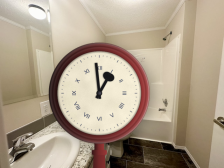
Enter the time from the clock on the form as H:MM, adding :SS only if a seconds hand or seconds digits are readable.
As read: 12:59
